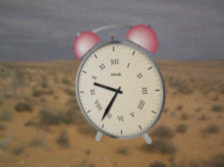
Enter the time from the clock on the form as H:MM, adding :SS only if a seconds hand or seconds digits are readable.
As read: 9:36
